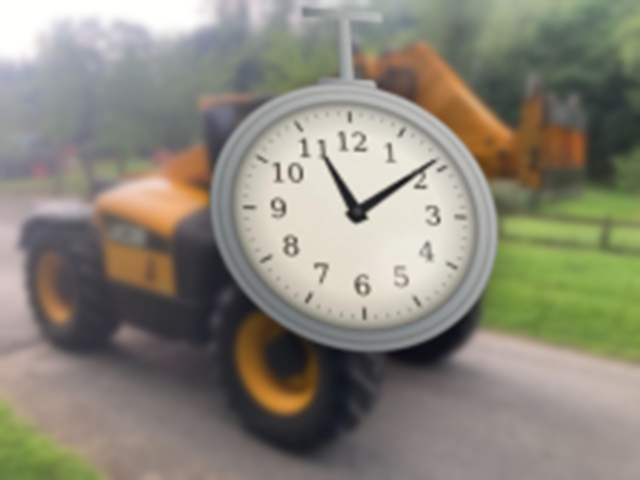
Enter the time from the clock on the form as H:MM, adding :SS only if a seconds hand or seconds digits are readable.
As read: 11:09
